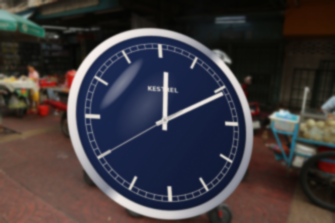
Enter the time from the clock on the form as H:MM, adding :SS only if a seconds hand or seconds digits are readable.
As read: 12:10:40
